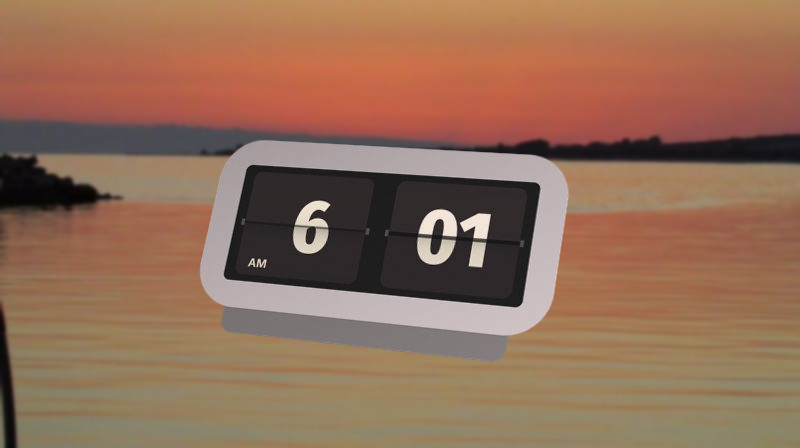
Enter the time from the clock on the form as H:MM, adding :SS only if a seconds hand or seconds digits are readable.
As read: 6:01
